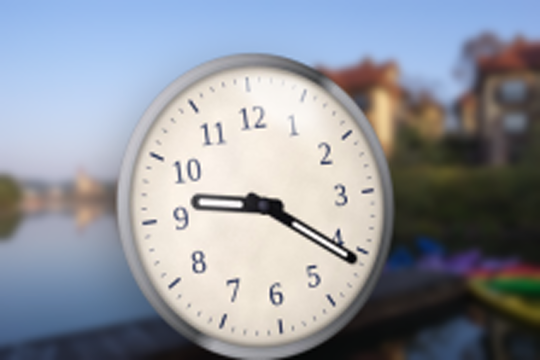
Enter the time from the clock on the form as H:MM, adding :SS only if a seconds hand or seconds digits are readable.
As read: 9:21
